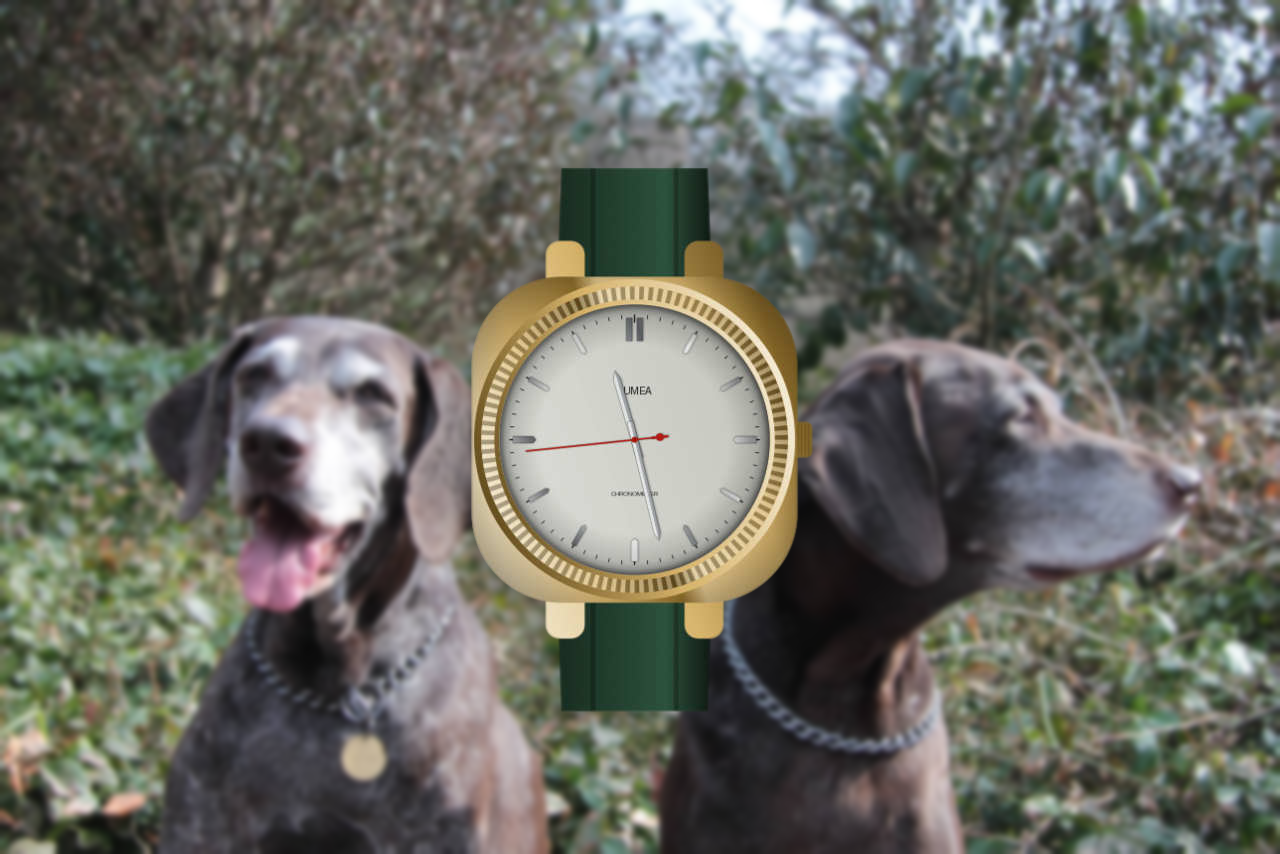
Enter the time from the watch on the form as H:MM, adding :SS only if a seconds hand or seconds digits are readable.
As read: 11:27:44
